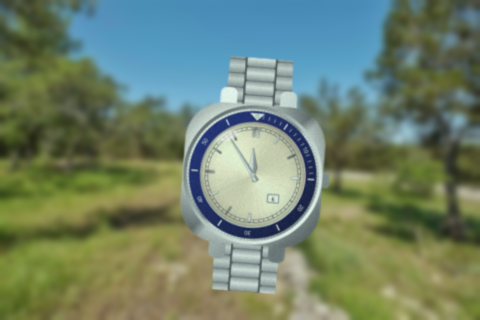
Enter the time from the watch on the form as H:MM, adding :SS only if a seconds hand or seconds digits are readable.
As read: 11:54
